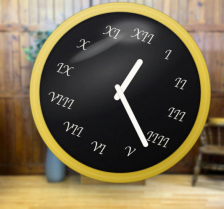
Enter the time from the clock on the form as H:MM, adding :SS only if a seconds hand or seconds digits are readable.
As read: 12:22
